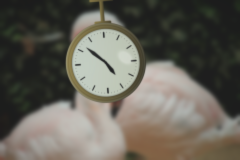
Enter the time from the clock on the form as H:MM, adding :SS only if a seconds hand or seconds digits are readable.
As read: 4:52
